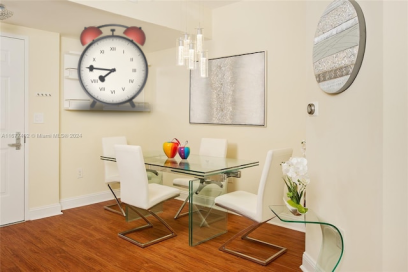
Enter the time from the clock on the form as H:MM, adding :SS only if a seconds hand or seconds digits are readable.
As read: 7:46
